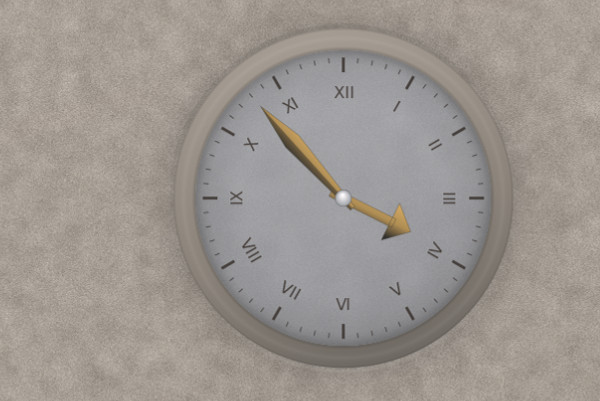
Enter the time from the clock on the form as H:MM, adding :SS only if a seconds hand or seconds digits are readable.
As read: 3:53
